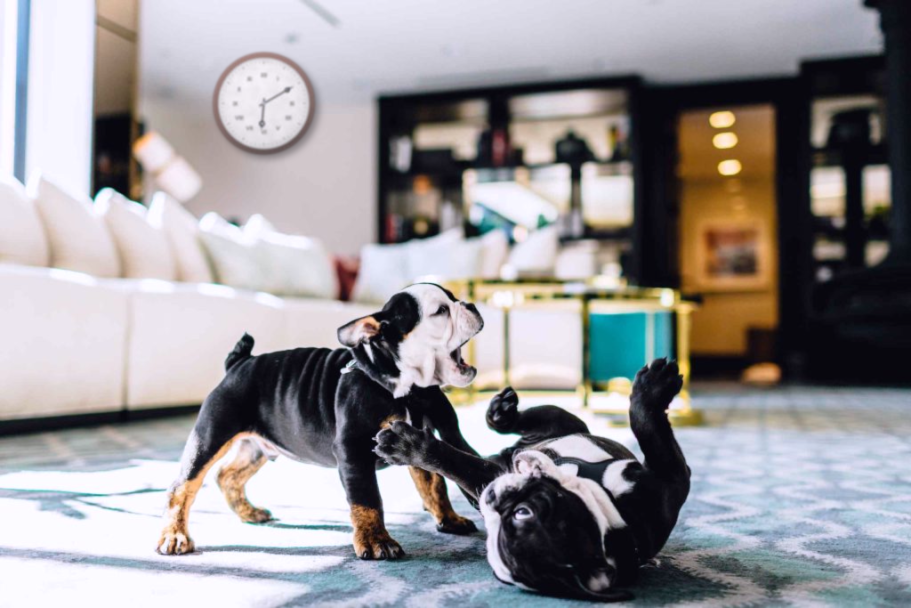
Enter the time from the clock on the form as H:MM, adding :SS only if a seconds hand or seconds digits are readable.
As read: 6:10
